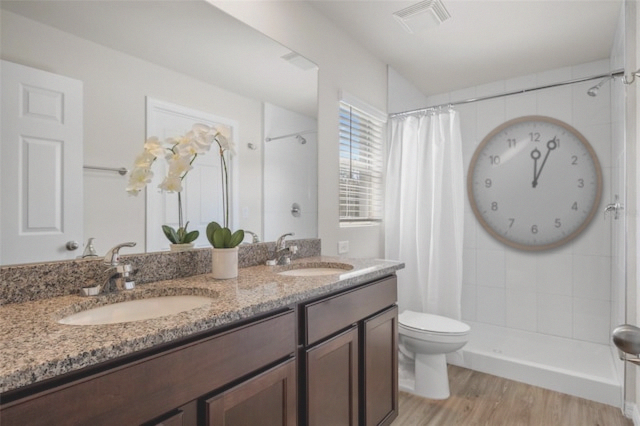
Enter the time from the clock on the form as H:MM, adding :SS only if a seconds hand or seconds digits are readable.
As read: 12:04
